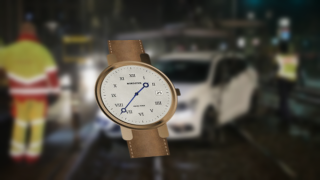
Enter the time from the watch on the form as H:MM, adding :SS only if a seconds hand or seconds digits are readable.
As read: 1:37
